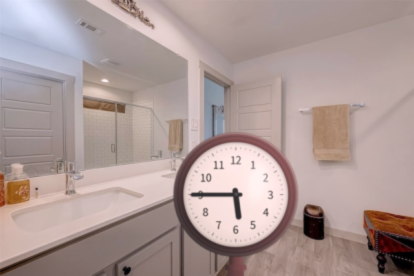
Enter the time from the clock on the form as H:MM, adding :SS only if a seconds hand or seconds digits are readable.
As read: 5:45
